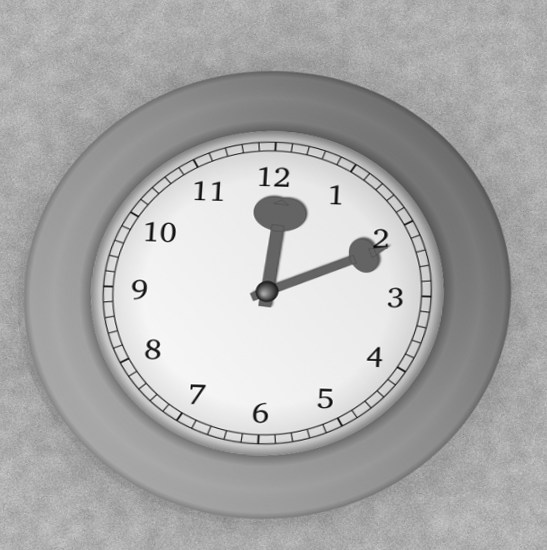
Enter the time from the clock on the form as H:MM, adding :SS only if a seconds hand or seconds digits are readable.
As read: 12:11
